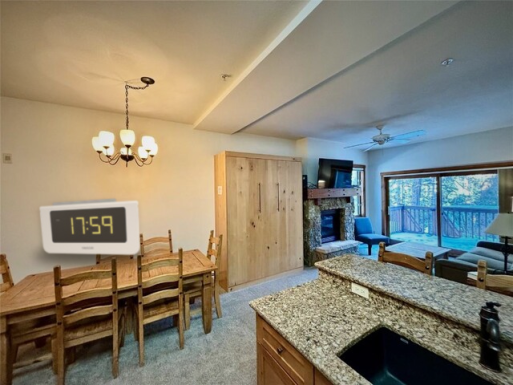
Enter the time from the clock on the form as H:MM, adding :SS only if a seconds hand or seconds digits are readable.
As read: 17:59
